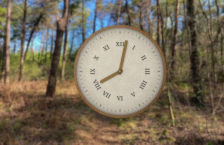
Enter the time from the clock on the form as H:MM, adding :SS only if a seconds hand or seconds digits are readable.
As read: 8:02
